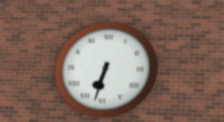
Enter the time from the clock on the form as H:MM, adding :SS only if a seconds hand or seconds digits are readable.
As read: 6:32
